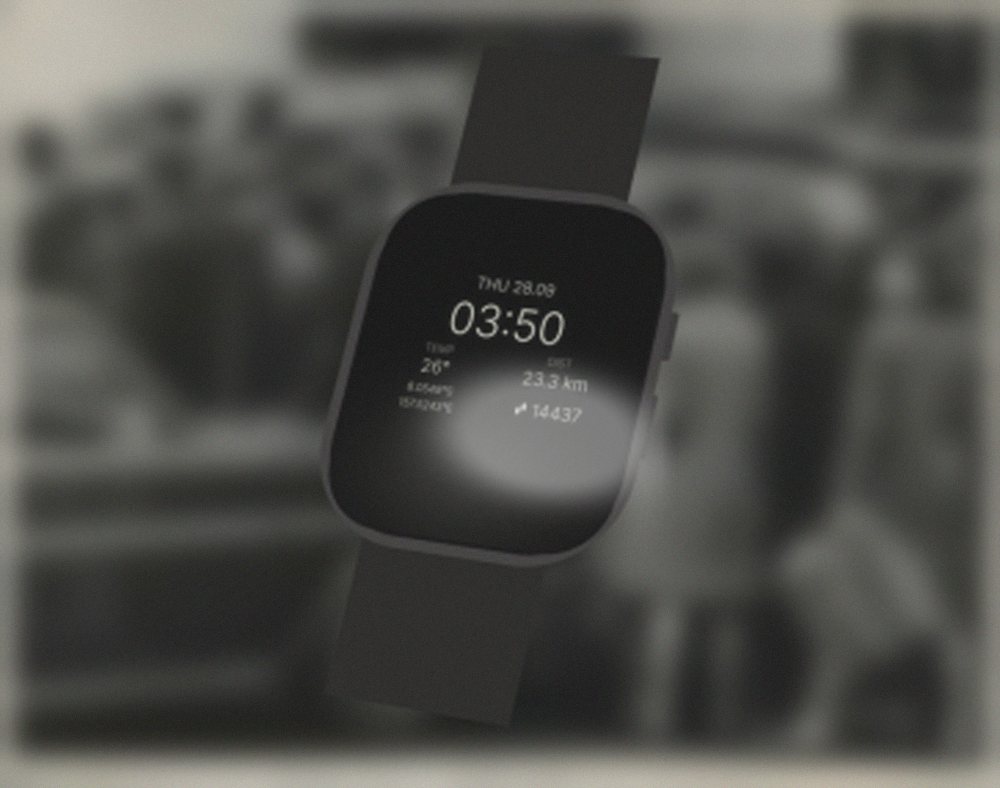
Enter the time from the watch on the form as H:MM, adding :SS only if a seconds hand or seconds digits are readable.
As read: 3:50
